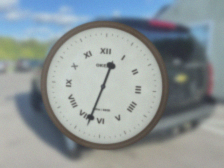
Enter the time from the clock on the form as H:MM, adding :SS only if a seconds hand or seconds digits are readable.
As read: 12:33
